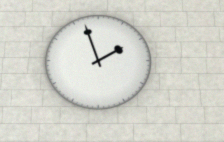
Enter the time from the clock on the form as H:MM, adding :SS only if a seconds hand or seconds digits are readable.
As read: 1:57
